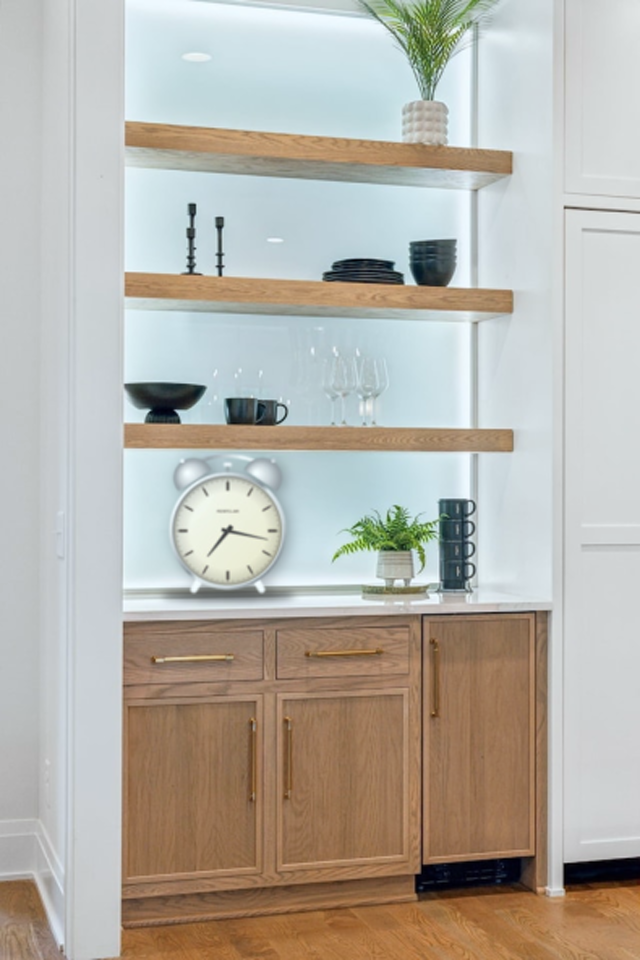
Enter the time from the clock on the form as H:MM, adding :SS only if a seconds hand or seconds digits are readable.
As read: 7:17
